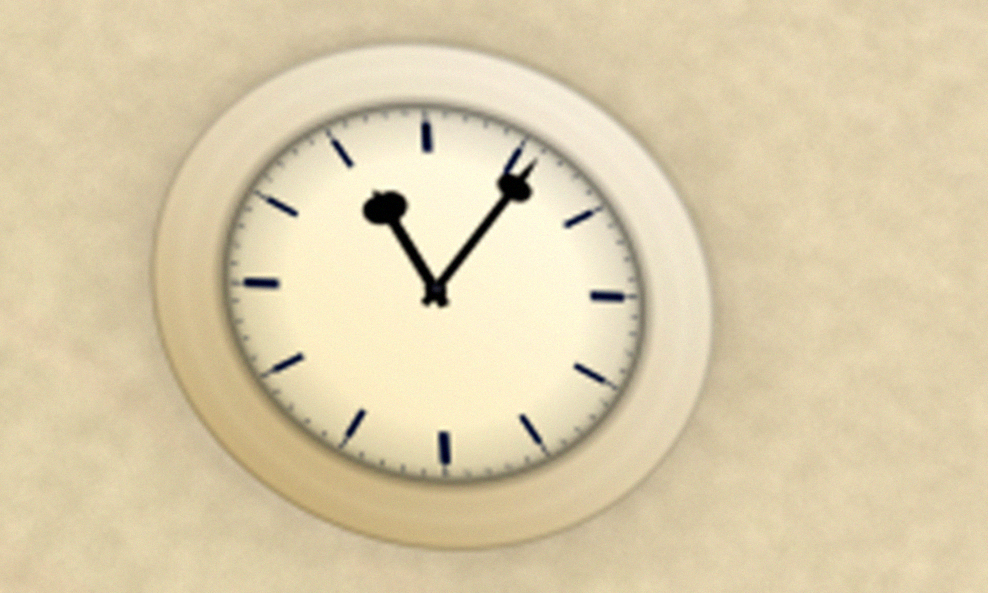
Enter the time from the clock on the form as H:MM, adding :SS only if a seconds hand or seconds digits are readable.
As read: 11:06
